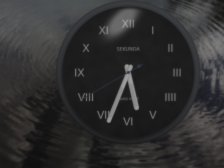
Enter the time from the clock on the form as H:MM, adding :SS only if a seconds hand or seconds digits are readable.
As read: 5:33:40
